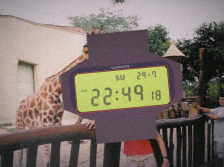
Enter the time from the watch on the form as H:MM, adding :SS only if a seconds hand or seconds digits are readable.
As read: 22:49:18
